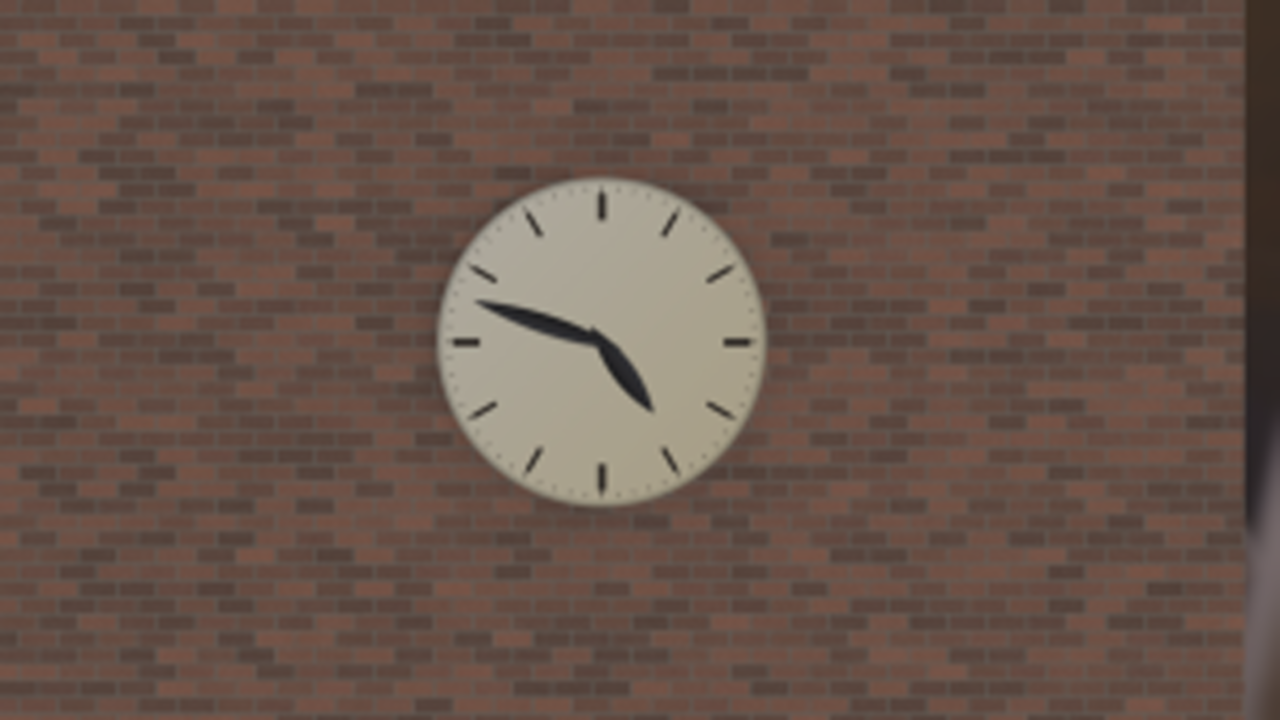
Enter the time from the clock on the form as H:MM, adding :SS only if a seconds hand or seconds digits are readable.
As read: 4:48
